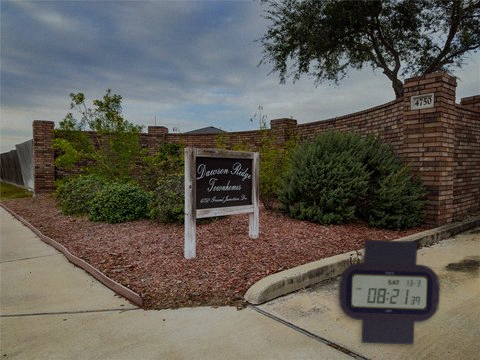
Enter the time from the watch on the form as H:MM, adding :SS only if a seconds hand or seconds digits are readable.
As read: 8:21
